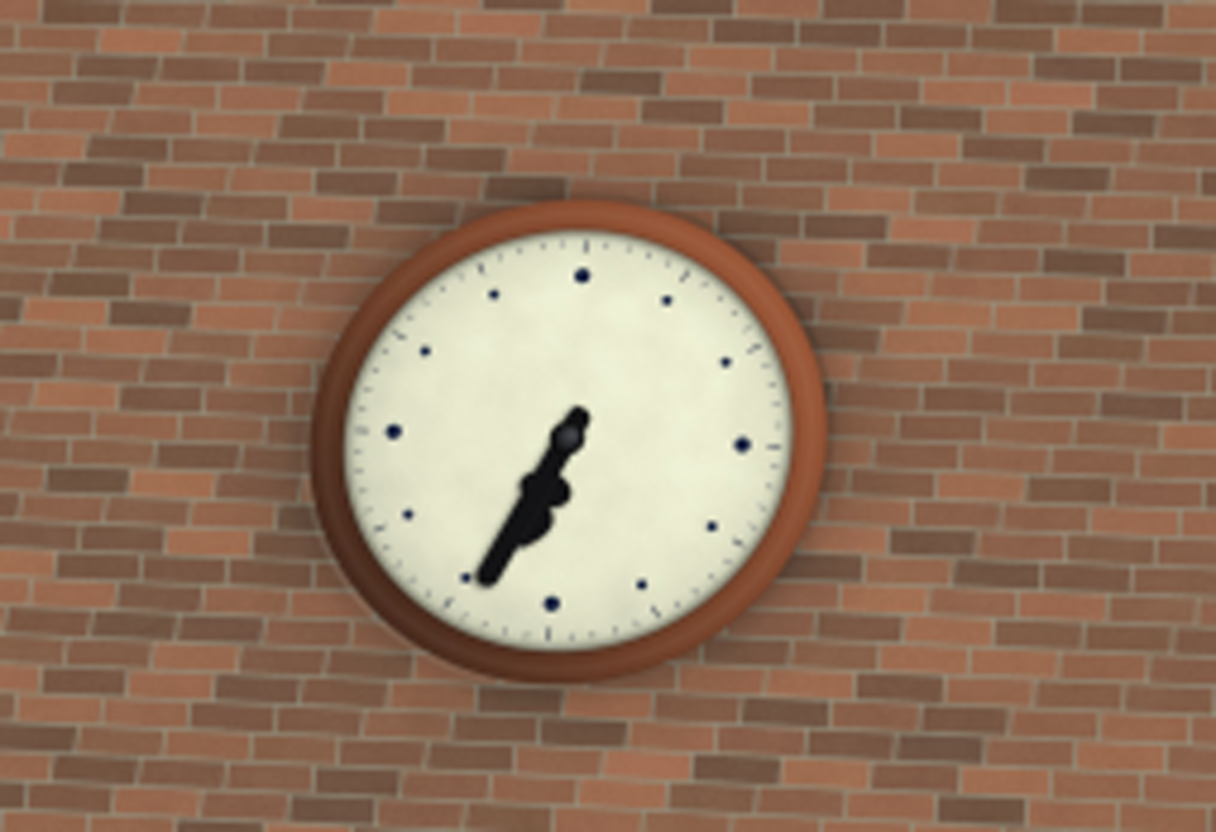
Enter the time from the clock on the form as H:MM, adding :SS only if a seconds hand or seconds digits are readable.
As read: 6:34
